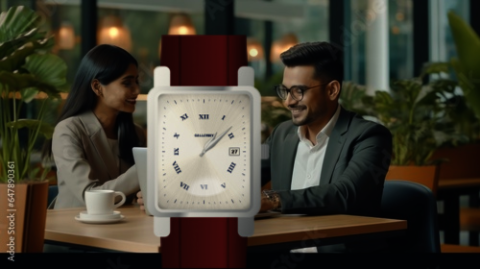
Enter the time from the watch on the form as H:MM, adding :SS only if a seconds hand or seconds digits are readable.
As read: 1:08
